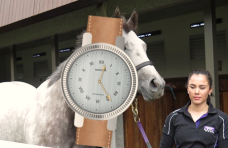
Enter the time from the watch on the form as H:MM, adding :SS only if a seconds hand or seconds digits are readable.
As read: 12:24
